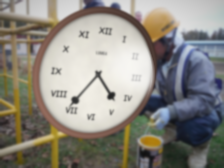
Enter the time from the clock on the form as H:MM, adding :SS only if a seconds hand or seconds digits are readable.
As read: 4:36
